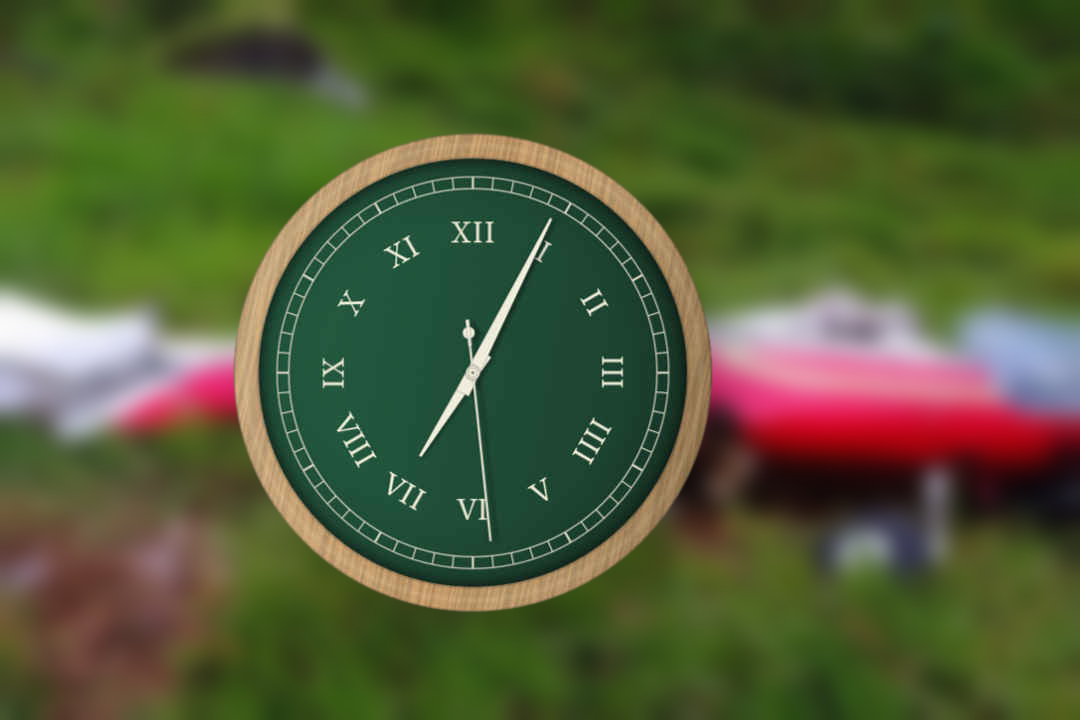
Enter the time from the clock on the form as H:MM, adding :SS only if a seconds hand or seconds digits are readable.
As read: 7:04:29
